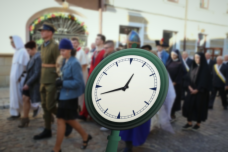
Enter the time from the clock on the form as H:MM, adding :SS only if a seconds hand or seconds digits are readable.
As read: 12:42
